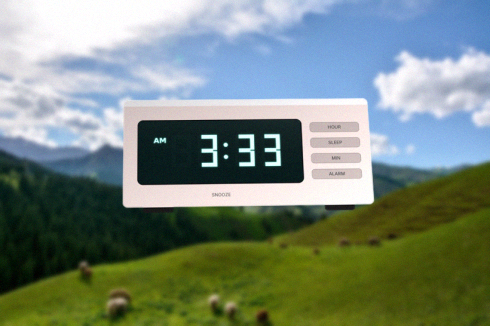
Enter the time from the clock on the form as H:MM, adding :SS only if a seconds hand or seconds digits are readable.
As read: 3:33
